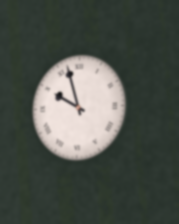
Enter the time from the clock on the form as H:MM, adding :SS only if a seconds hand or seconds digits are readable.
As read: 9:57
